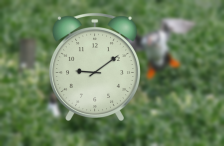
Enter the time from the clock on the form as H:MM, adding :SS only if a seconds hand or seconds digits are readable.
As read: 9:09
